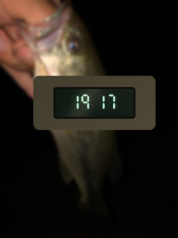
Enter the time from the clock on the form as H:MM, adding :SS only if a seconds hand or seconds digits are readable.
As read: 19:17
